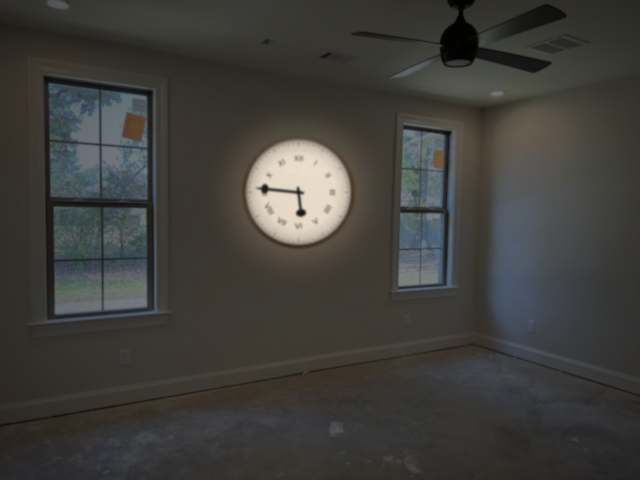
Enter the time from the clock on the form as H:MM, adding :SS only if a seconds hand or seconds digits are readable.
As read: 5:46
